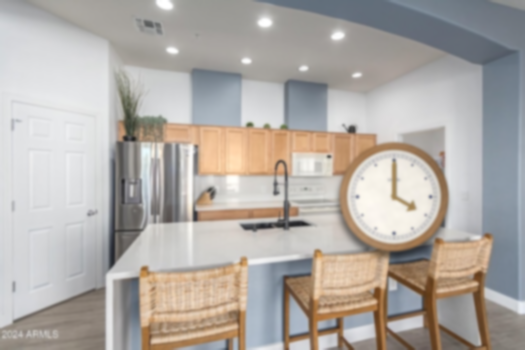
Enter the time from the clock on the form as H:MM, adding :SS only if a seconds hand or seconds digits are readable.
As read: 4:00
